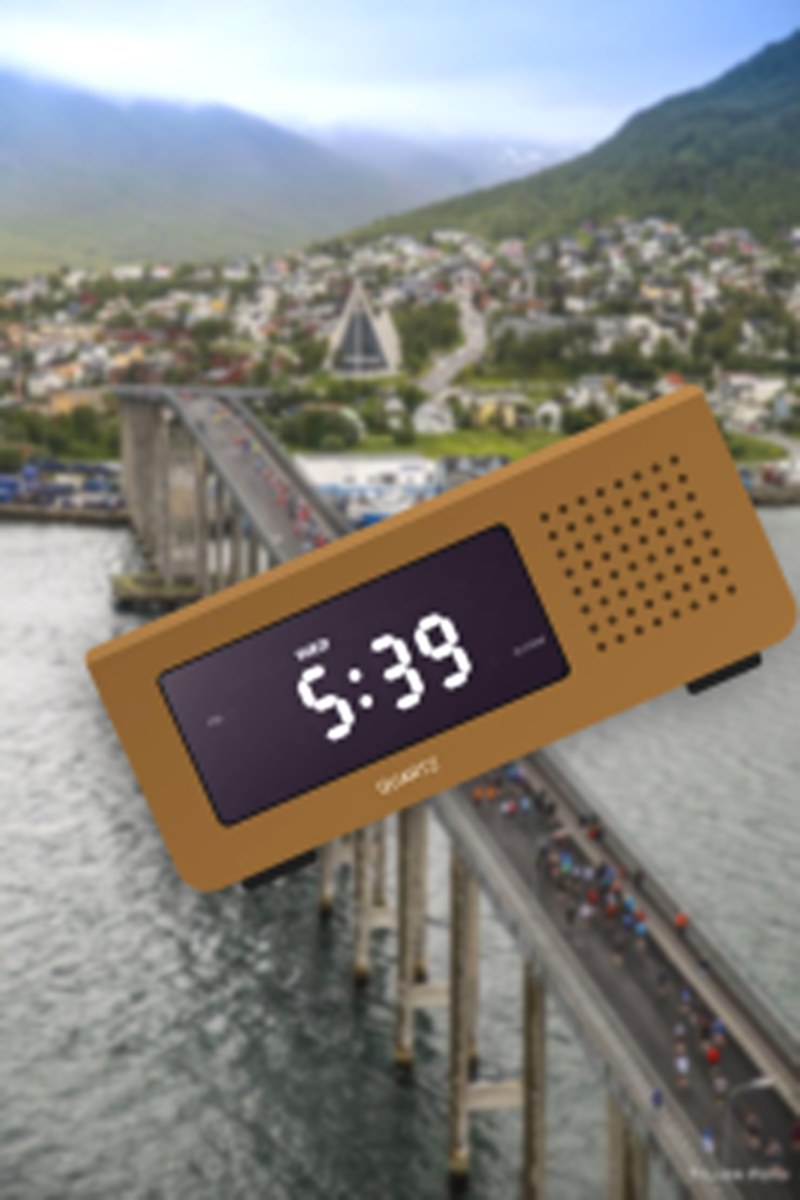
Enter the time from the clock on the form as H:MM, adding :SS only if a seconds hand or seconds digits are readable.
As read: 5:39
